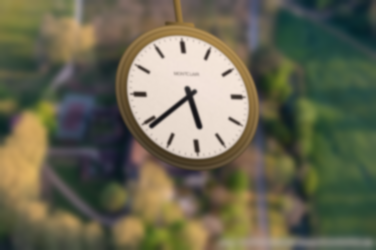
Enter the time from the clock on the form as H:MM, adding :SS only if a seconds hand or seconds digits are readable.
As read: 5:39
